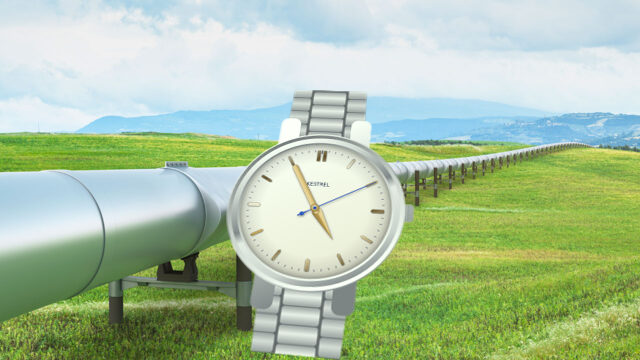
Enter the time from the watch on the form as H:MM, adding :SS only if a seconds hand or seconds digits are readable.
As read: 4:55:10
